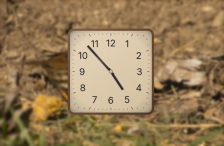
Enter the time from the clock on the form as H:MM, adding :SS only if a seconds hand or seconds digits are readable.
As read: 4:53
